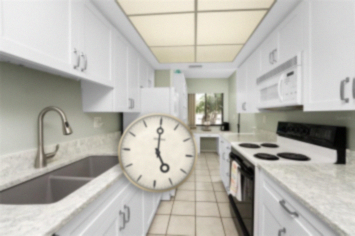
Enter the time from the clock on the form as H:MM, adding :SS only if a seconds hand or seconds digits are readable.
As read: 5:00
